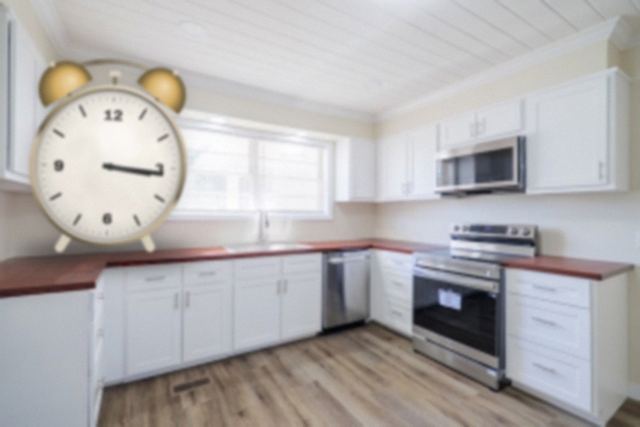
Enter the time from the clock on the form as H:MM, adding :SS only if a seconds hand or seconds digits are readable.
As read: 3:16
